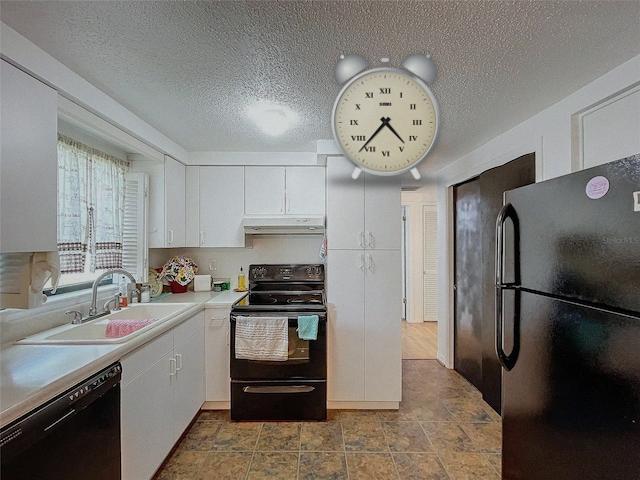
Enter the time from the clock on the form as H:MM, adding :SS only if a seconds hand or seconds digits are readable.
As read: 4:37
